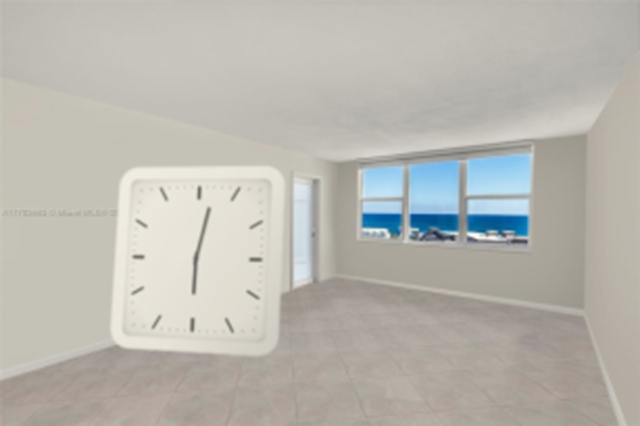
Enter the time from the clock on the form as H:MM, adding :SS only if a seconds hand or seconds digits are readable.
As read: 6:02
